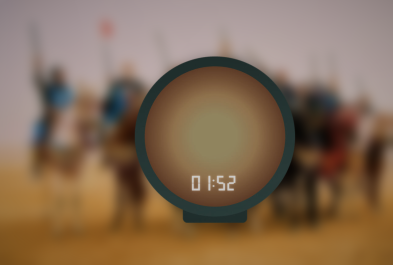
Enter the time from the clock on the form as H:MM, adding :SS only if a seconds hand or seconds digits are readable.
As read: 1:52
